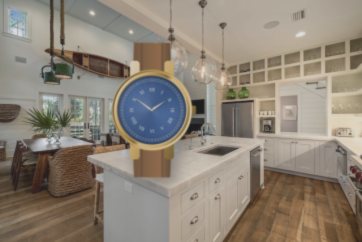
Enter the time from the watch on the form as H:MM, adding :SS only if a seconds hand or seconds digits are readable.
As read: 1:51
